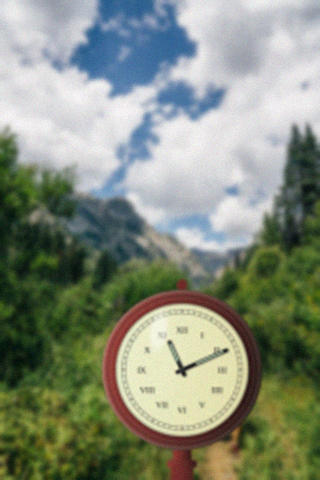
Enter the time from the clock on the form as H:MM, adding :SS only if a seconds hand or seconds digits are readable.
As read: 11:11
